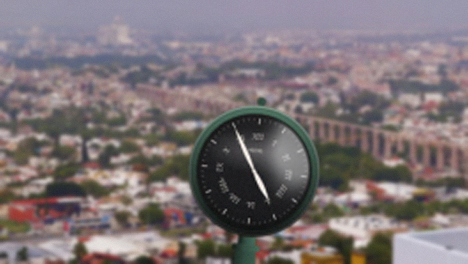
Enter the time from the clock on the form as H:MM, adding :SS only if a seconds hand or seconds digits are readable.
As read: 4:55
